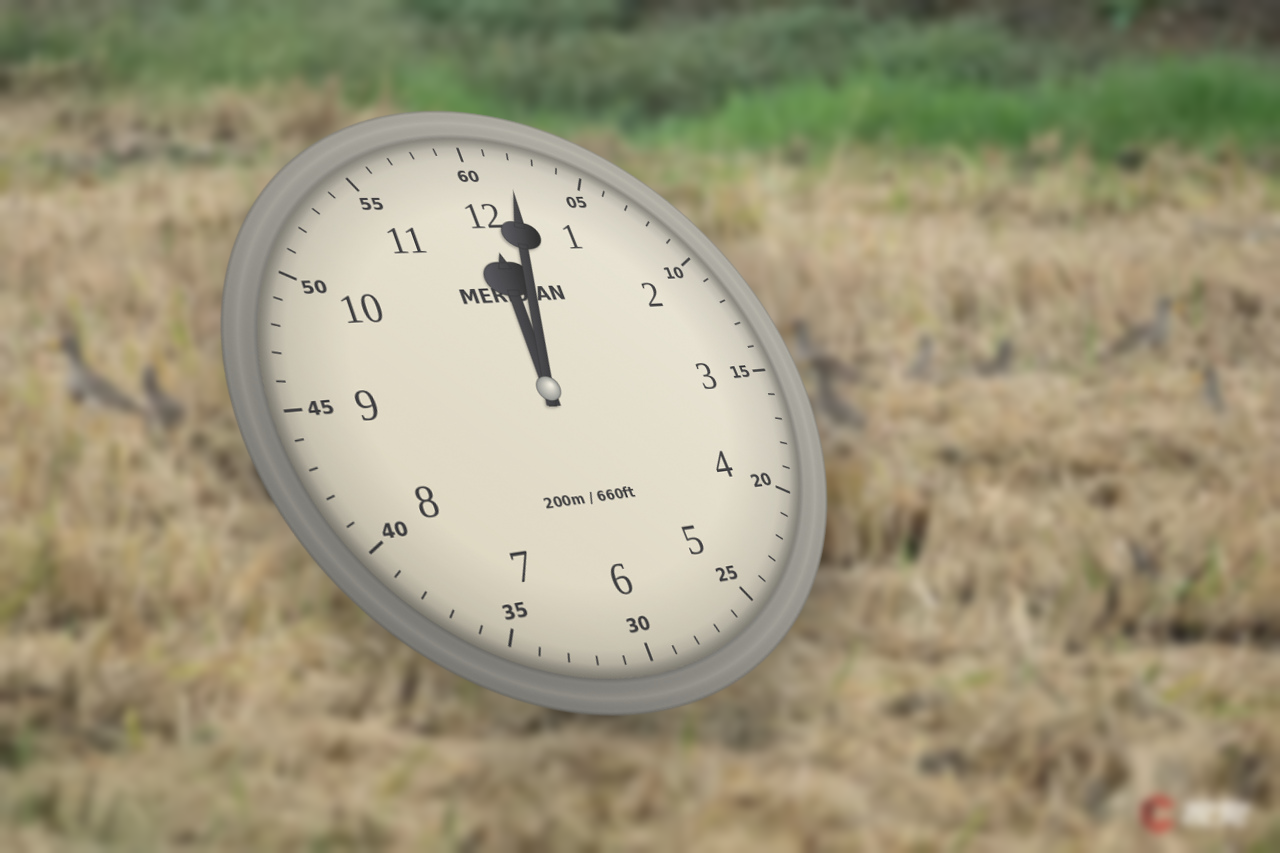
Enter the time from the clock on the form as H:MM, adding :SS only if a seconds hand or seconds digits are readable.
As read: 12:02
